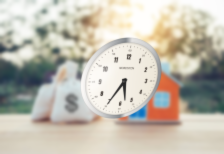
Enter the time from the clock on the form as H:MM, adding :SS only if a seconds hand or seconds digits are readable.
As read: 5:35
